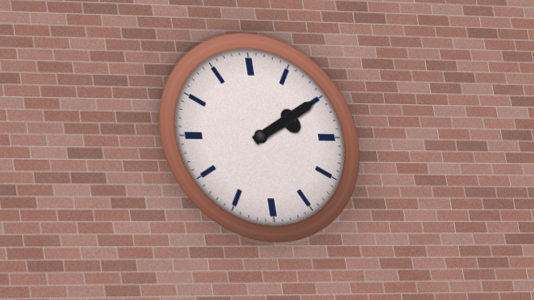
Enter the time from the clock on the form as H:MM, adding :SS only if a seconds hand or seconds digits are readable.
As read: 2:10
